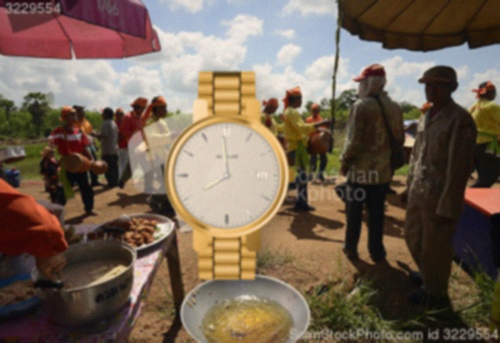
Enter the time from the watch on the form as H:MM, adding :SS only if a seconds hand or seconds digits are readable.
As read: 7:59
